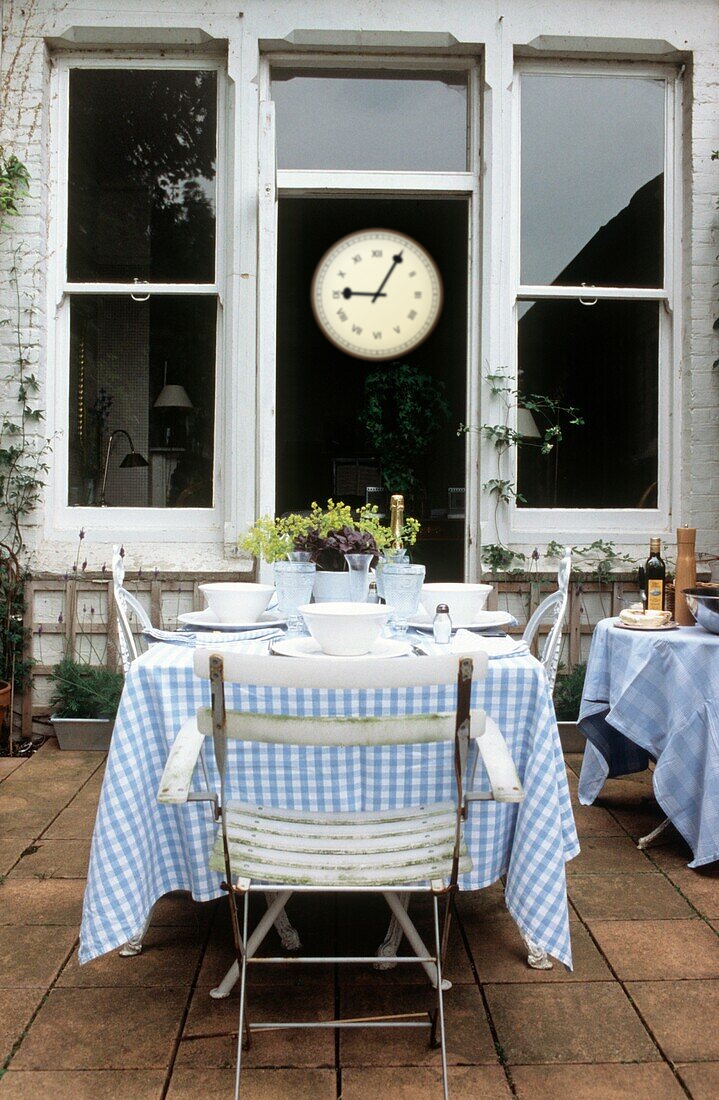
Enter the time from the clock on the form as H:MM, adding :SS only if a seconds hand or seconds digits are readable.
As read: 9:05
